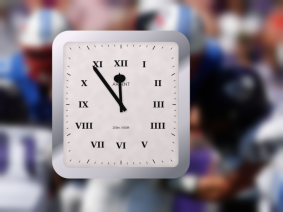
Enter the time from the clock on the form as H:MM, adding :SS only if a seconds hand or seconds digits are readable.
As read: 11:54
